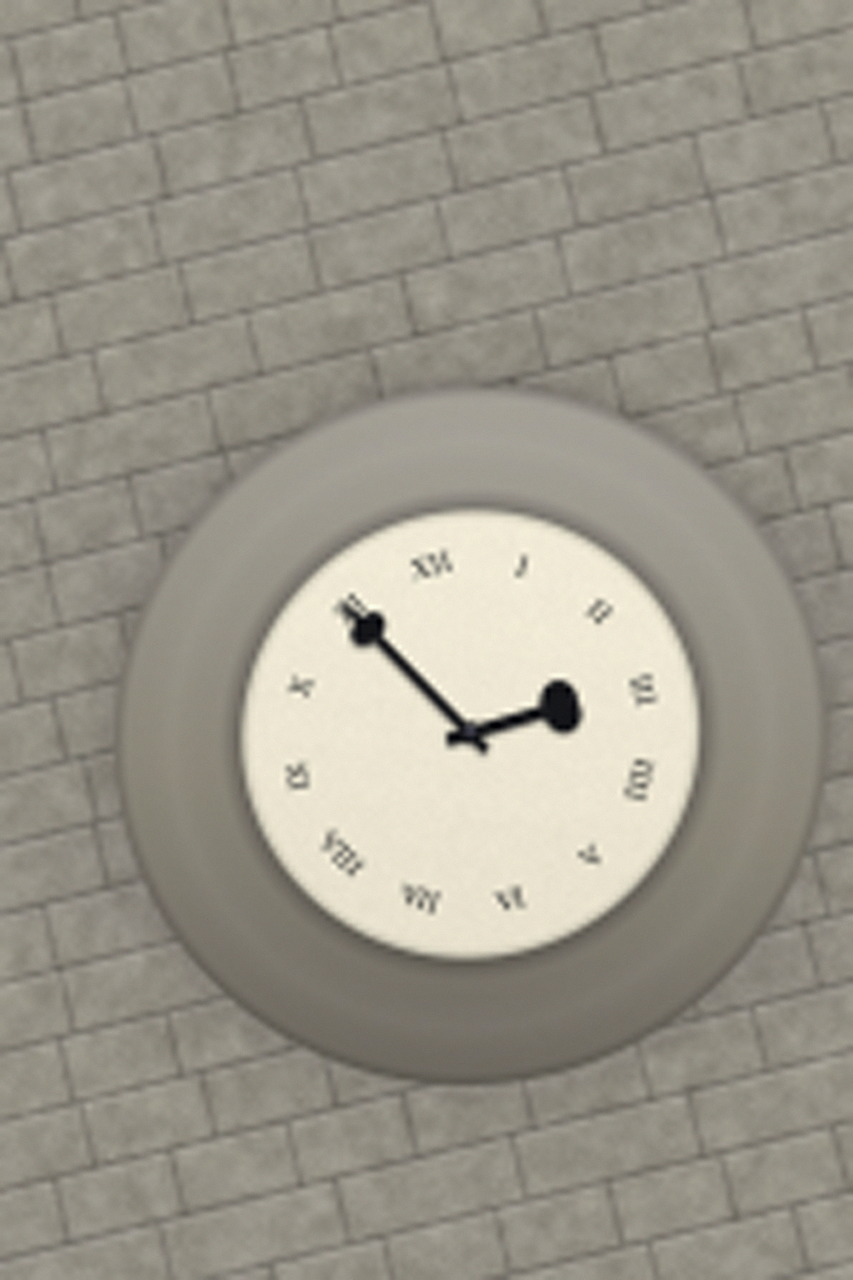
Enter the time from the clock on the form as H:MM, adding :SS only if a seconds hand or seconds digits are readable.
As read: 2:55
